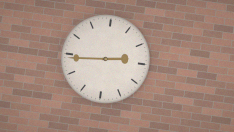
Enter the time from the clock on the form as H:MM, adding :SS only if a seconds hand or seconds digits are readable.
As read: 2:44
